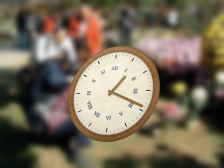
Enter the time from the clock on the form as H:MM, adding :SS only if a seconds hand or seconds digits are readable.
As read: 1:19
